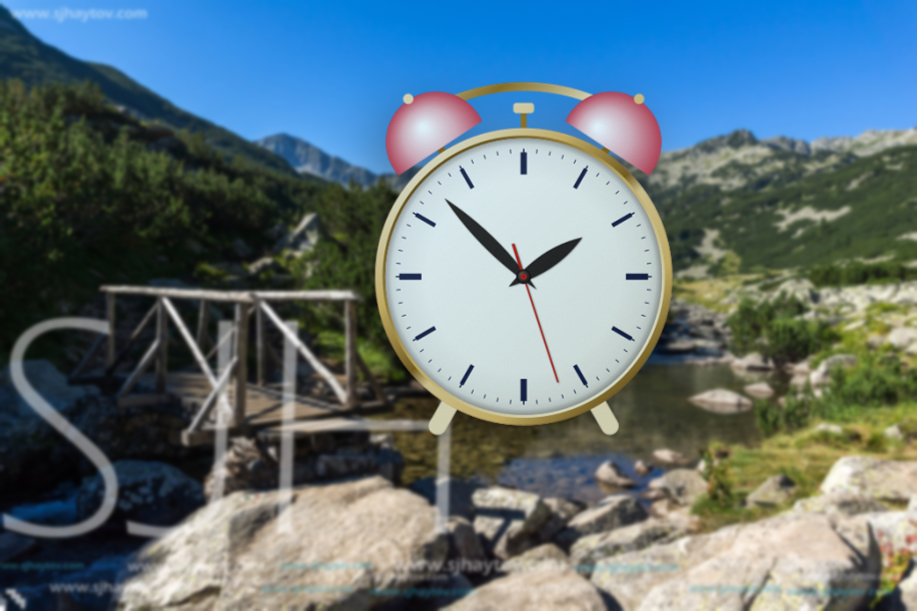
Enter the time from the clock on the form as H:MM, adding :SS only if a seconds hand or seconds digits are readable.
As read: 1:52:27
